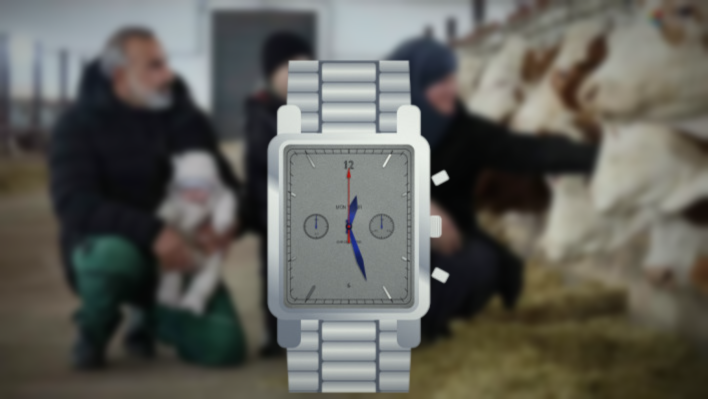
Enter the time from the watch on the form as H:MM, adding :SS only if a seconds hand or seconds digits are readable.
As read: 12:27
